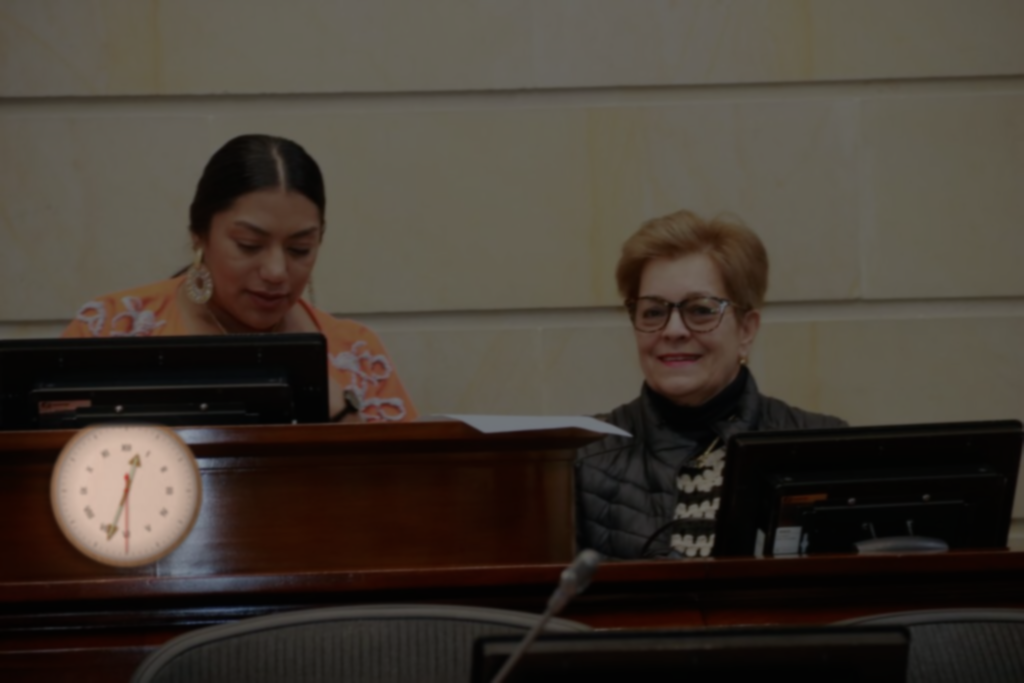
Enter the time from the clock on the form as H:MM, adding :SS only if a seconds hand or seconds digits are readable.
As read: 12:33:30
